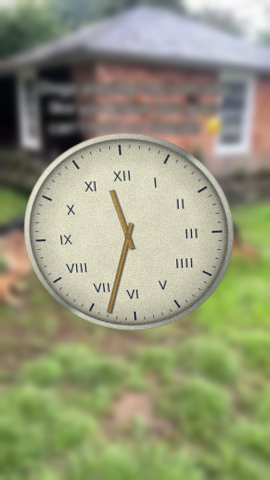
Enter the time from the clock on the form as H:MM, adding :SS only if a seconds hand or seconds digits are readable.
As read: 11:33
